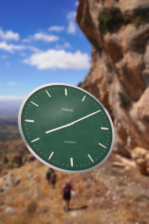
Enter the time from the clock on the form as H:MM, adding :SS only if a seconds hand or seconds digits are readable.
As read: 8:10
